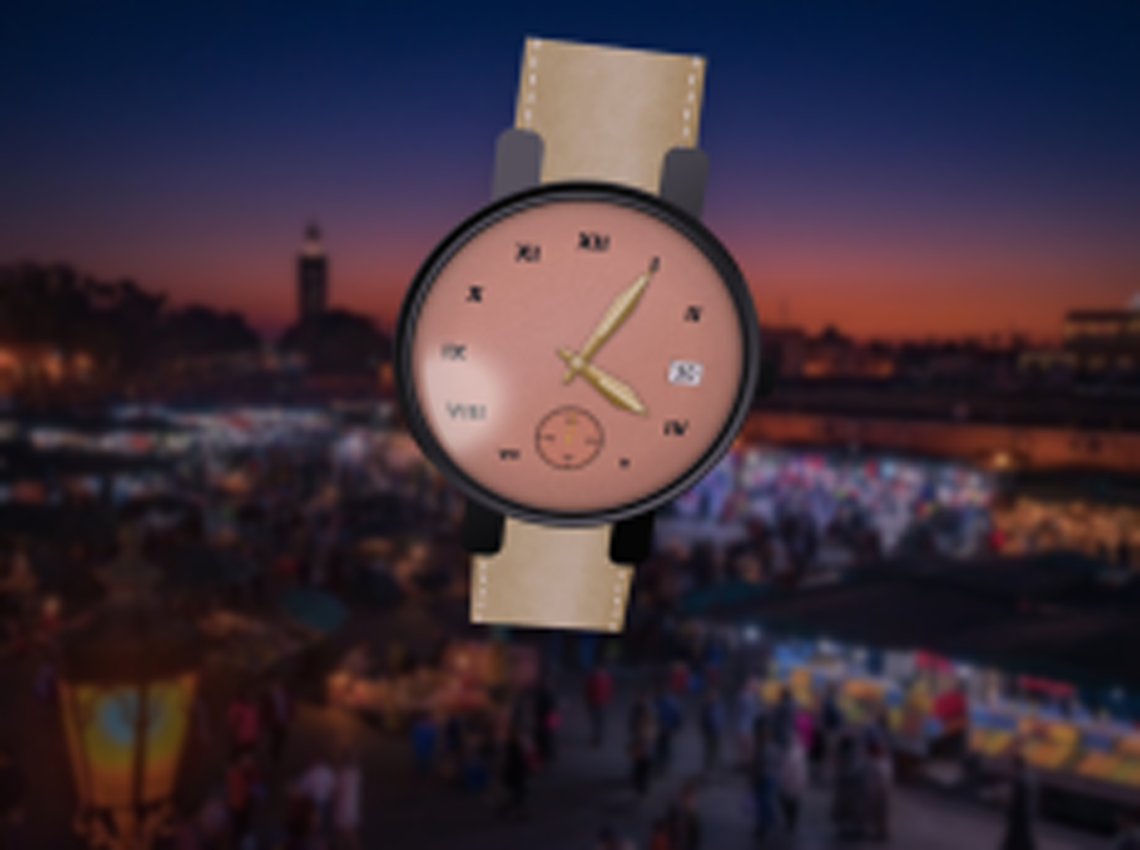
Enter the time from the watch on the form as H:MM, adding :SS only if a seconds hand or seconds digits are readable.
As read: 4:05
